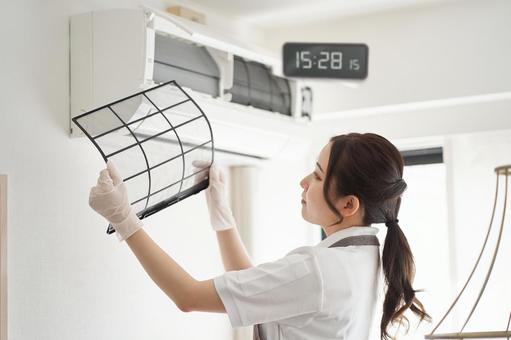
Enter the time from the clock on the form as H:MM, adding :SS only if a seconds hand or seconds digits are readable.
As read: 15:28
